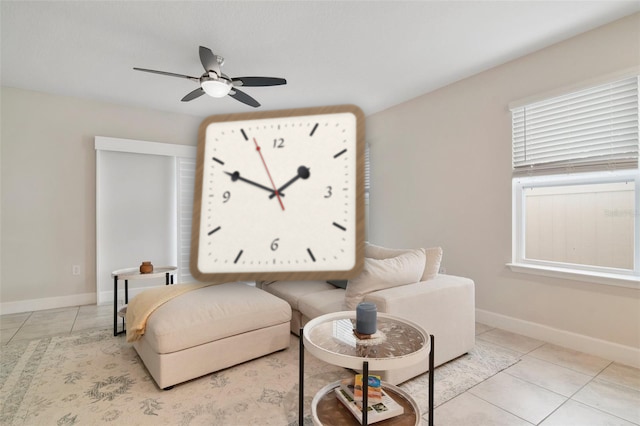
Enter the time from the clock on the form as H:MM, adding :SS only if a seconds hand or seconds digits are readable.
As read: 1:48:56
